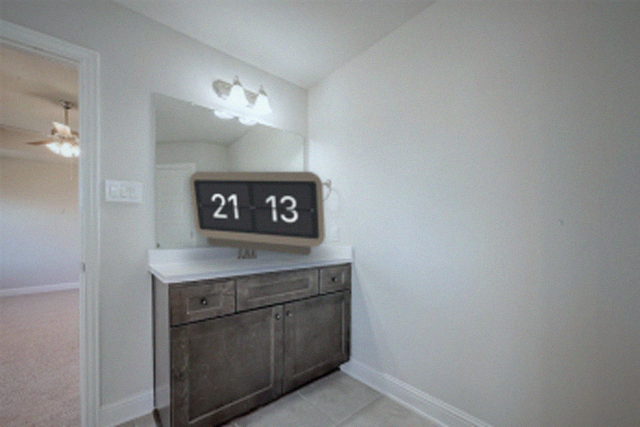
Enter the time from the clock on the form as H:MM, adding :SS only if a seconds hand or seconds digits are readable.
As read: 21:13
